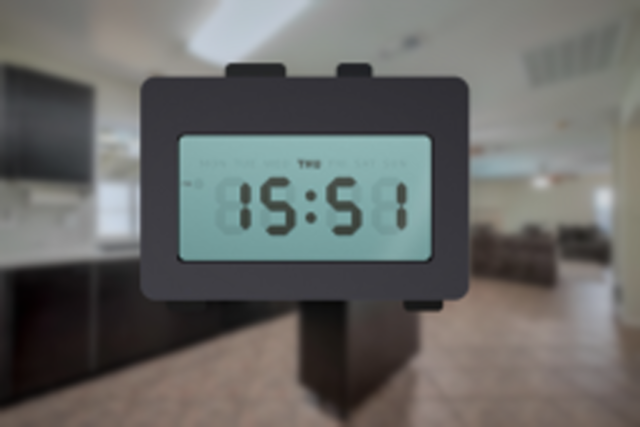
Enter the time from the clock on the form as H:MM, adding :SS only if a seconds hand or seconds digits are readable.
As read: 15:51
